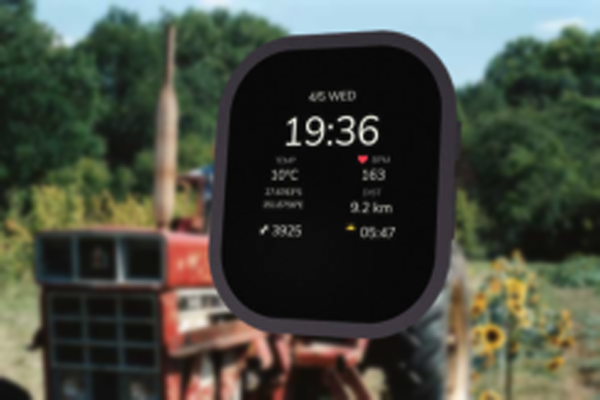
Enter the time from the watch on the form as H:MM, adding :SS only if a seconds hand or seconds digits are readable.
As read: 19:36
